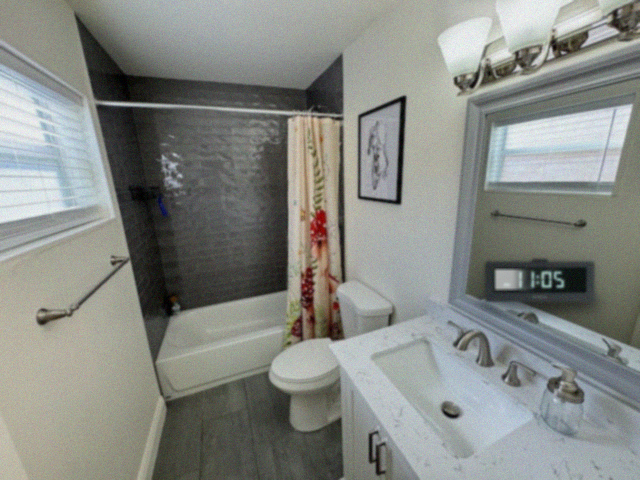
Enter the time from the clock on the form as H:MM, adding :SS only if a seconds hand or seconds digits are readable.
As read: 11:05
